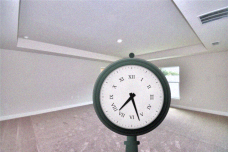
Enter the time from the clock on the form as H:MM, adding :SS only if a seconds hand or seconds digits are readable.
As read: 7:27
